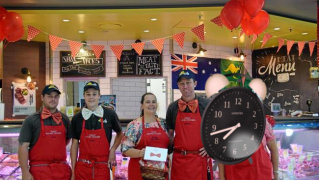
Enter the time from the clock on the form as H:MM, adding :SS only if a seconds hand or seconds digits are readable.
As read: 7:43
